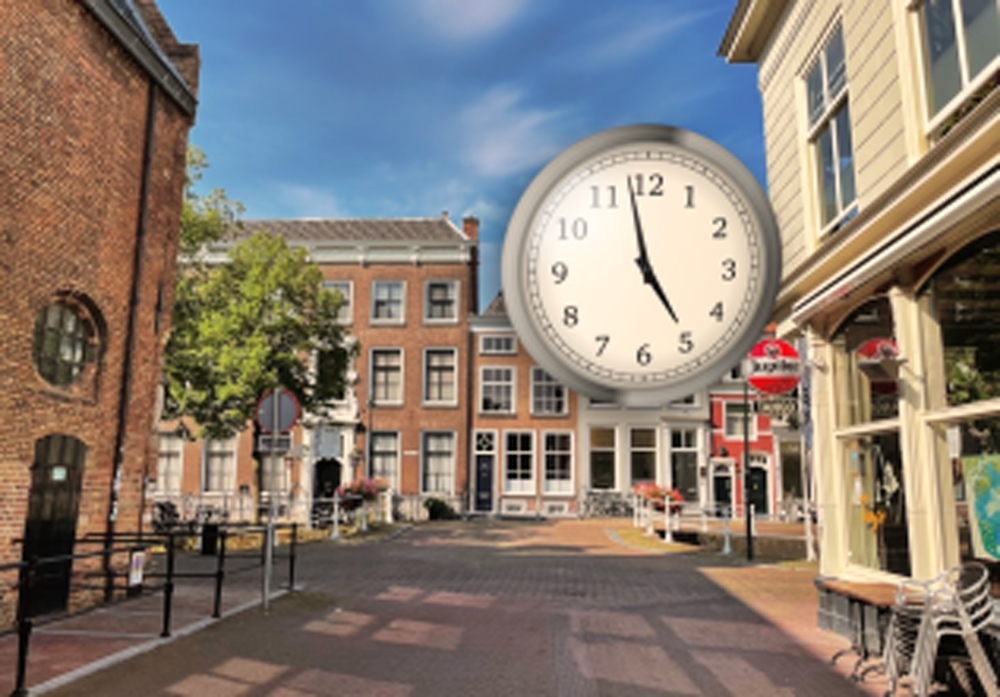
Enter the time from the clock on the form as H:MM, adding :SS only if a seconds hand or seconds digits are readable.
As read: 4:58
